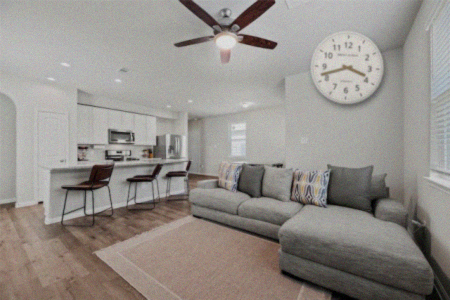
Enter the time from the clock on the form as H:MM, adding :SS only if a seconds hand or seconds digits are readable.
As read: 3:42
